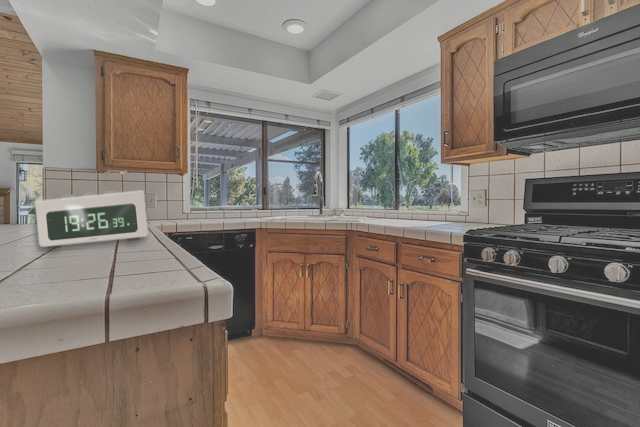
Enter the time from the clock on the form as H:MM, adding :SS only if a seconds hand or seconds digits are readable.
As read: 19:26:39
